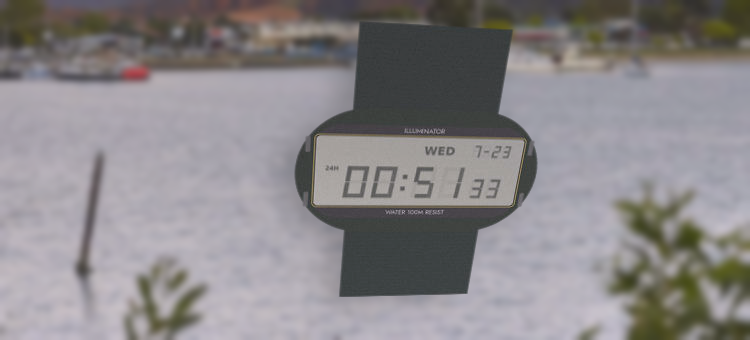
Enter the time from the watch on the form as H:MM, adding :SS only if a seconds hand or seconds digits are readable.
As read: 0:51:33
